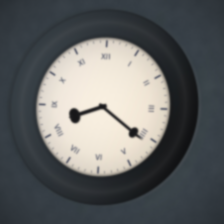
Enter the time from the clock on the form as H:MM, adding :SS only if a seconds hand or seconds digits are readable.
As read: 8:21
